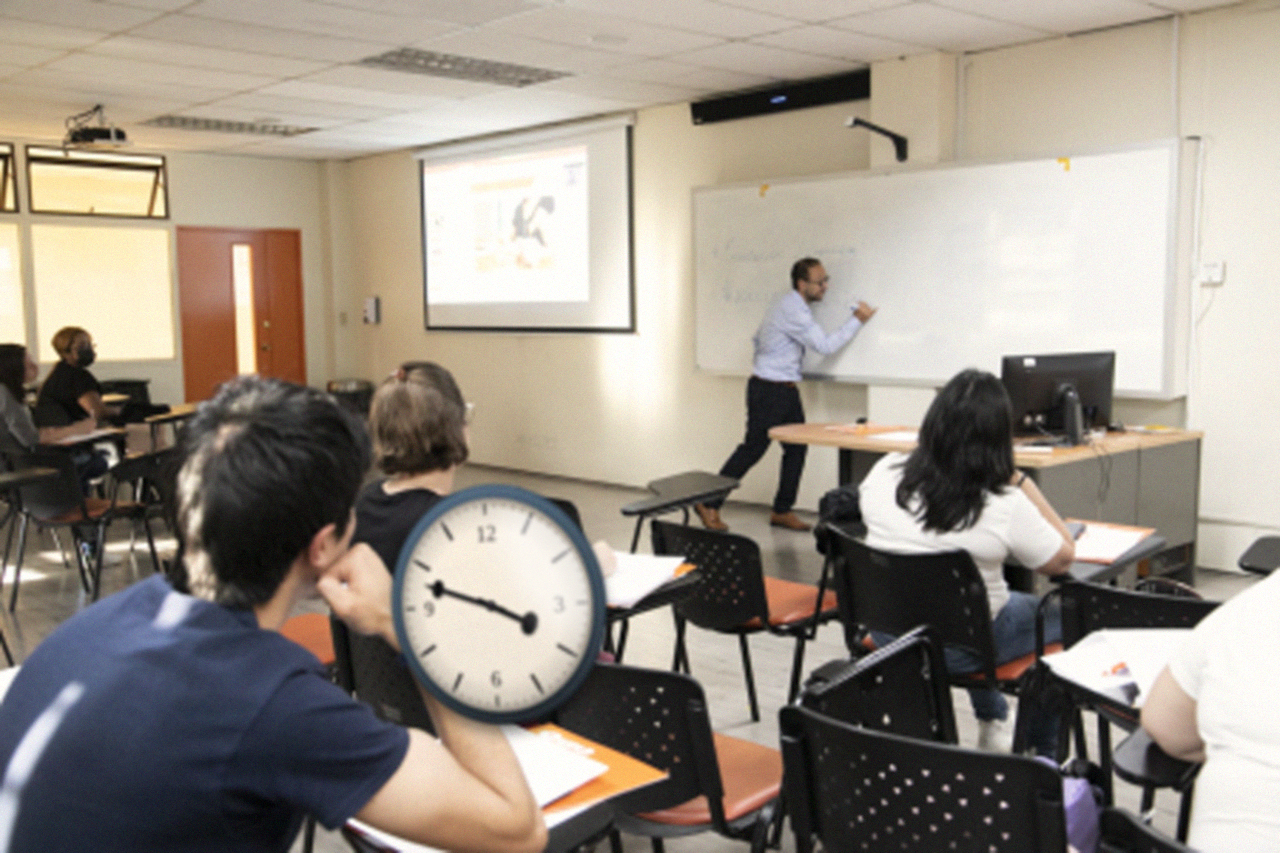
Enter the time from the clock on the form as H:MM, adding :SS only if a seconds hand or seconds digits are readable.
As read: 3:48
